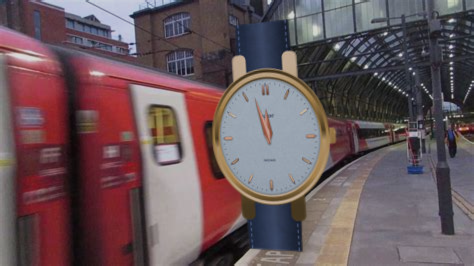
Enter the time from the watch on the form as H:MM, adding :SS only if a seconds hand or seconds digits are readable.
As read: 11:57
